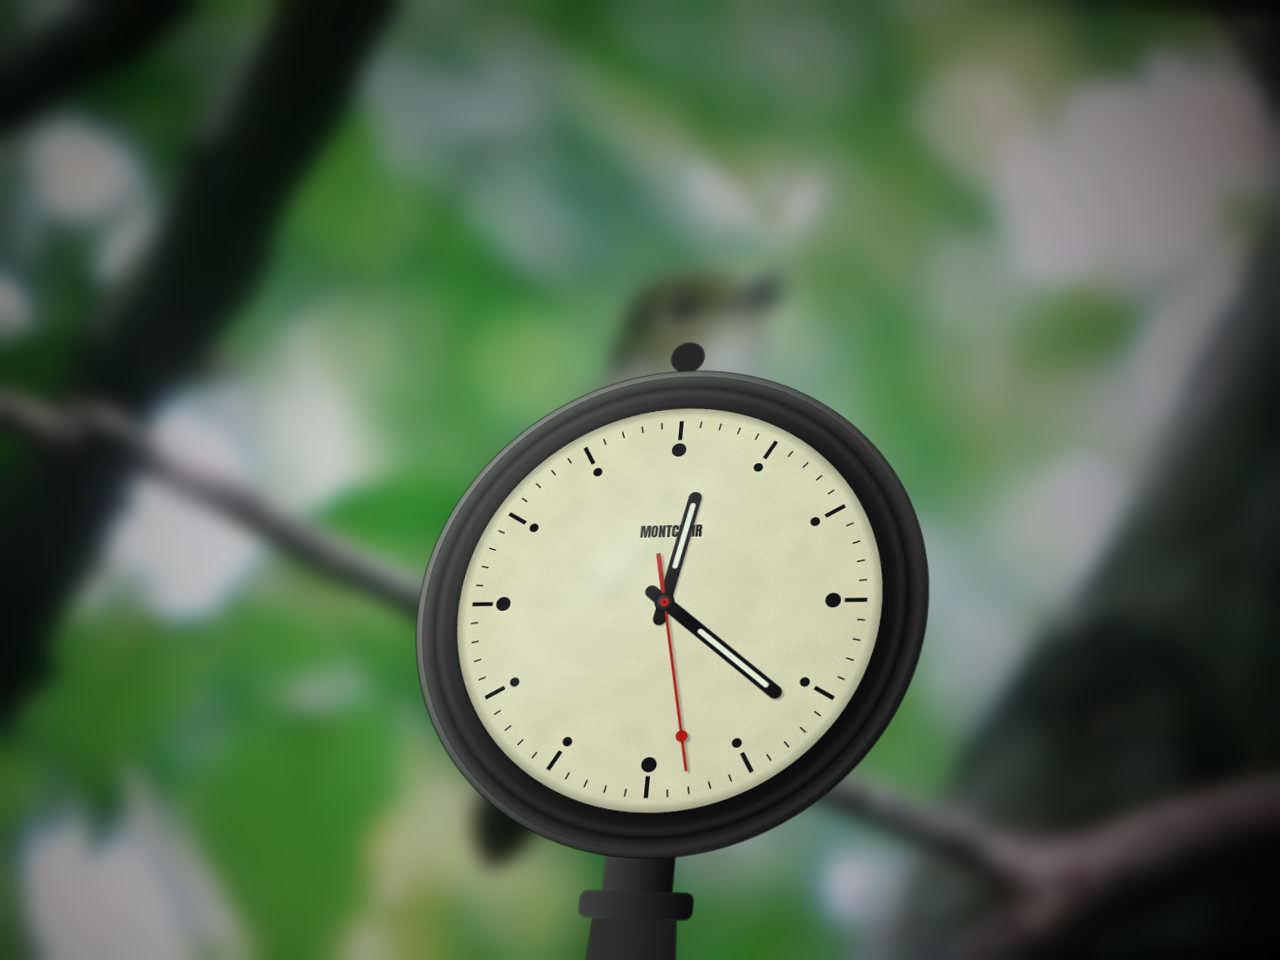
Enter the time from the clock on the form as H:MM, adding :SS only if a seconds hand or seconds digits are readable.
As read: 12:21:28
